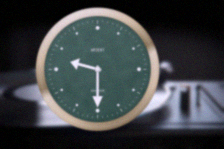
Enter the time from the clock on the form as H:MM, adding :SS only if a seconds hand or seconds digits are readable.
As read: 9:30
